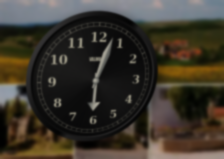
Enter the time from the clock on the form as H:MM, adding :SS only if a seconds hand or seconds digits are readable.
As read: 6:03
